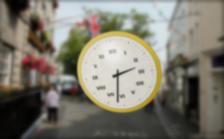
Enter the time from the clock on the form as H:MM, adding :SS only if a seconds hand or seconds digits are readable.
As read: 2:32
